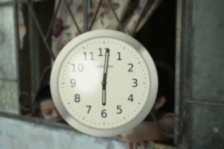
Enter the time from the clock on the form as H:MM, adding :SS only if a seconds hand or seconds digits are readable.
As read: 6:01
